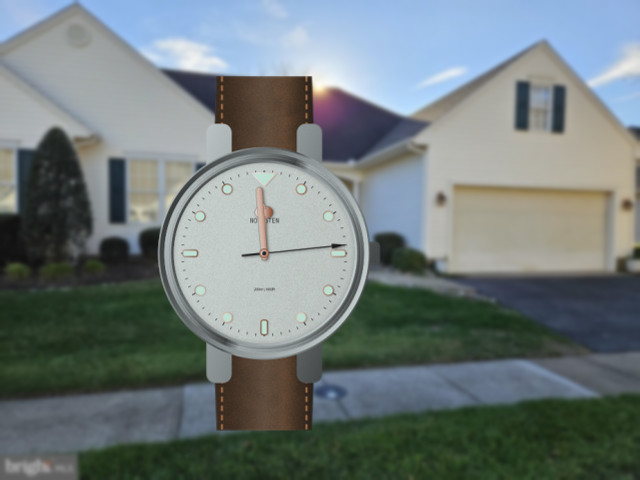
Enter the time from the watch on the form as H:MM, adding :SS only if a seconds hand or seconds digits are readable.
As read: 11:59:14
